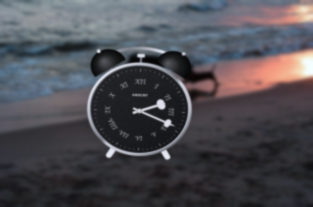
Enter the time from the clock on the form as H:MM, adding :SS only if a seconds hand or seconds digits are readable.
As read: 2:19
